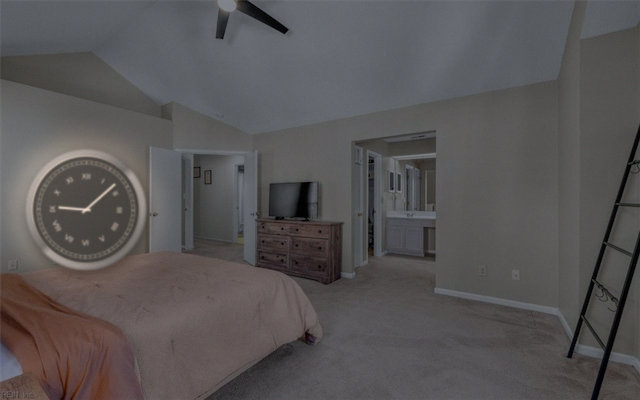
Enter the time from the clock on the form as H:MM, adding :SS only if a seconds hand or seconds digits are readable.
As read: 9:08
